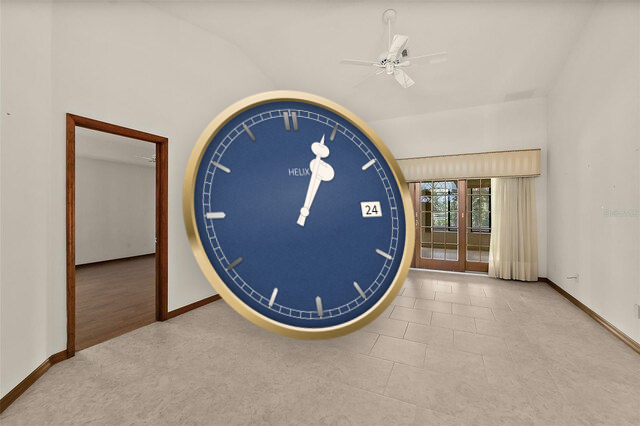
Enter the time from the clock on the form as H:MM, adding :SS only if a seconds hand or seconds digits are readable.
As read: 1:04
